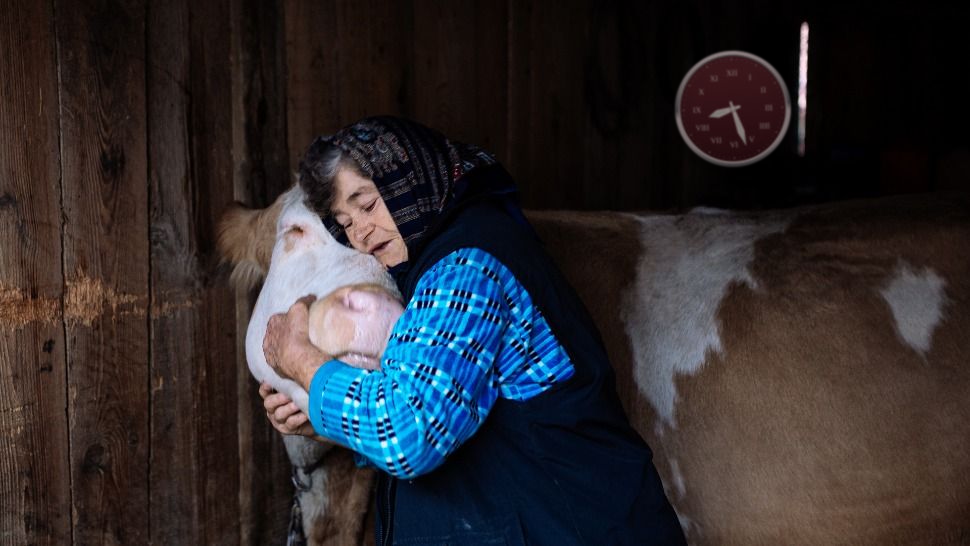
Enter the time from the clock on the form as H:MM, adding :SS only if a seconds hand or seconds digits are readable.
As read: 8:27
